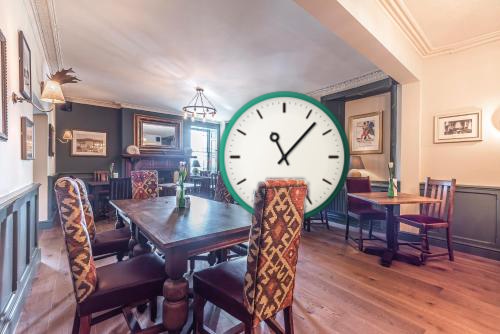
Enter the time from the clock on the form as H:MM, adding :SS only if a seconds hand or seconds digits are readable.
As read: 11:07
